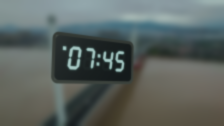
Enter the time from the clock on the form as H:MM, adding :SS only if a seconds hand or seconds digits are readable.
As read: 7:45
